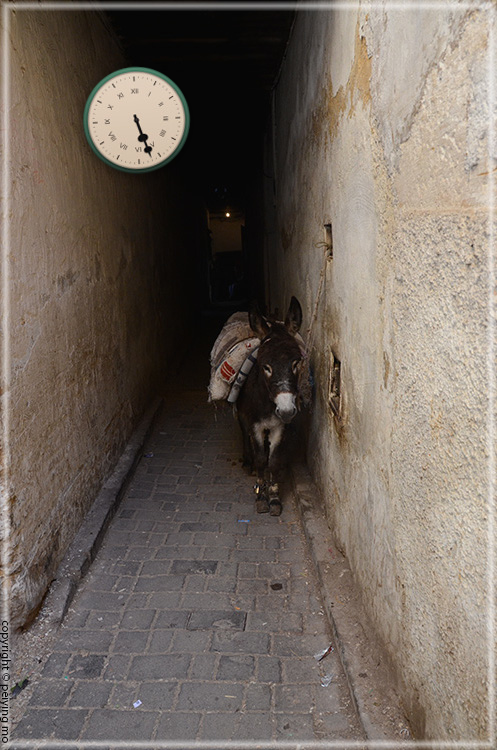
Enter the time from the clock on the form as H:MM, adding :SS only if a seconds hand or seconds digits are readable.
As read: 5:27
